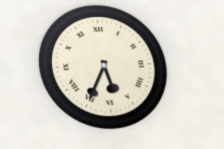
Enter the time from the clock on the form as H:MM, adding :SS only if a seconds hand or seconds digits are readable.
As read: 5:35
